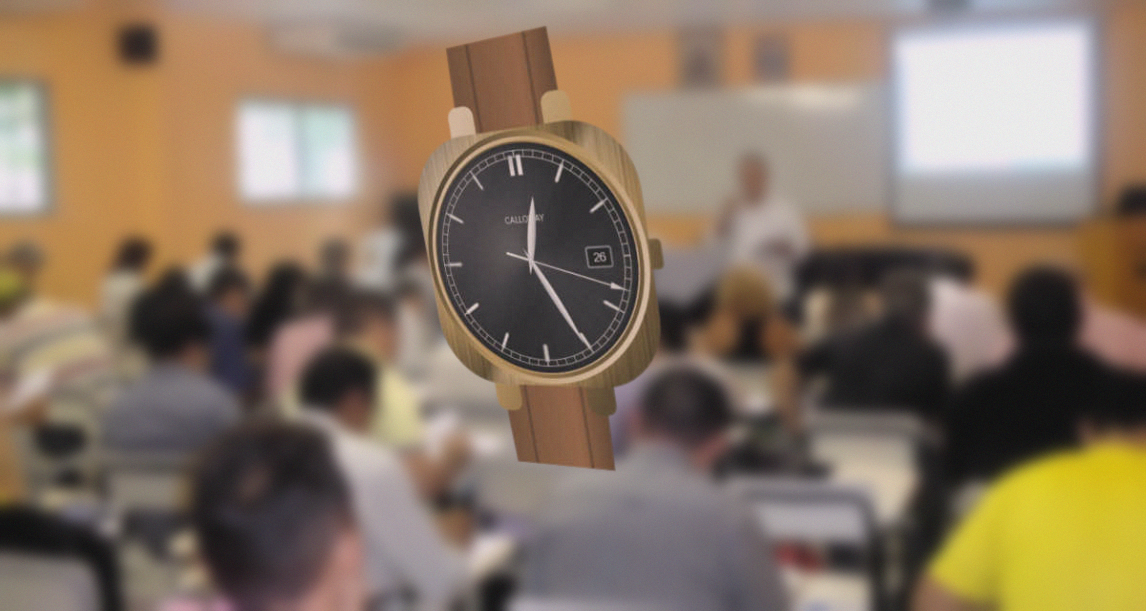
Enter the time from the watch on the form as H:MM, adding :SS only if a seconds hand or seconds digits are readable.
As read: 12:25:18
